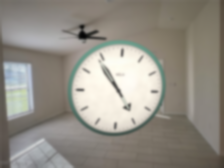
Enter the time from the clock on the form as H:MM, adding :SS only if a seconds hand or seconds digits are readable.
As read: 4:54
